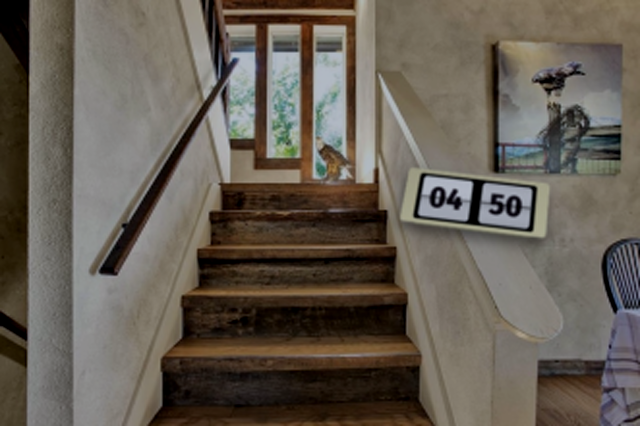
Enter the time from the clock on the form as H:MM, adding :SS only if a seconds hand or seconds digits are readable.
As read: 4:50
